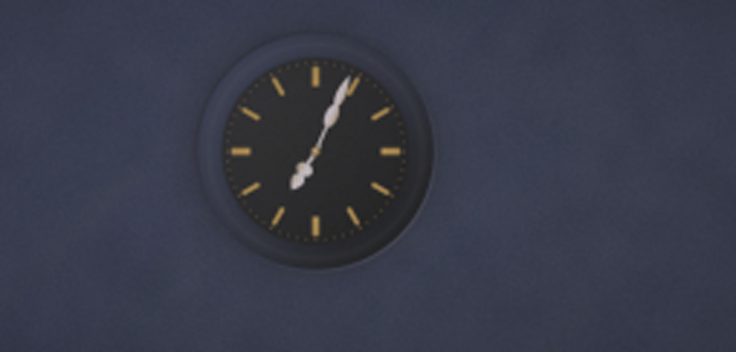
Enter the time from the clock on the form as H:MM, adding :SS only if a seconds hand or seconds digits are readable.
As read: 7:04
